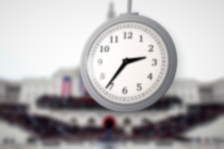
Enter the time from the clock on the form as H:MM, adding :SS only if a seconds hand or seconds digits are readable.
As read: 2:36
